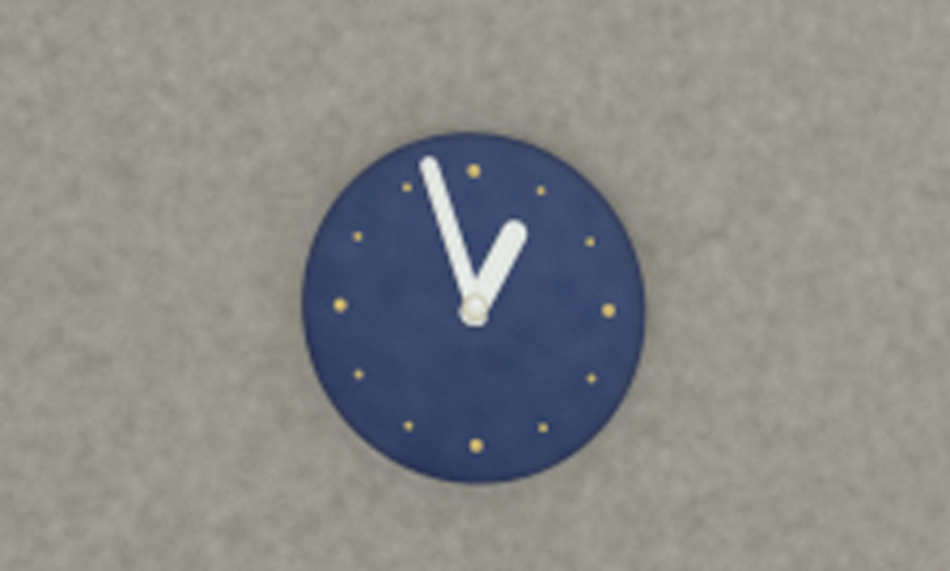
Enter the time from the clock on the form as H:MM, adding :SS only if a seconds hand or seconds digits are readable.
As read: 12:57
